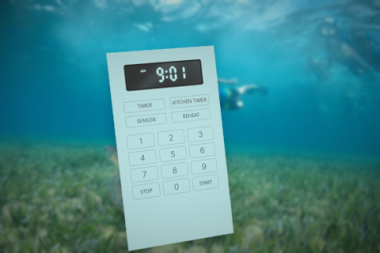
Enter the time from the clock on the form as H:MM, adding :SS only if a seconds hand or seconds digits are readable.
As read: 9:01
